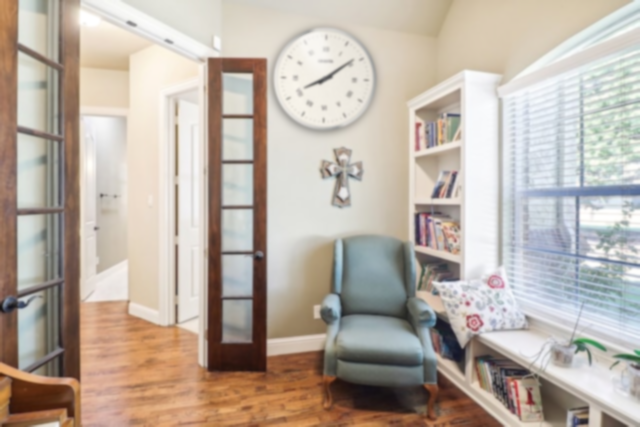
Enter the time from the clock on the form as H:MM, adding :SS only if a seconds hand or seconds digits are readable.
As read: 8:09
